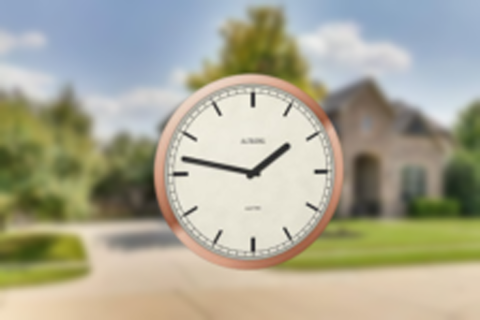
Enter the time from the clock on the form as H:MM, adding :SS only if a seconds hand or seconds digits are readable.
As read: 1:47
